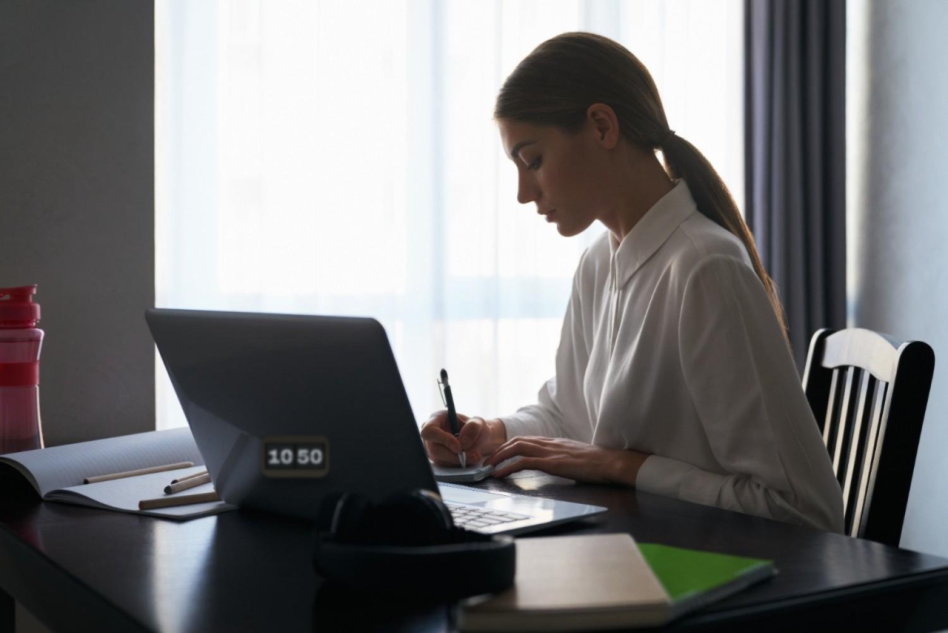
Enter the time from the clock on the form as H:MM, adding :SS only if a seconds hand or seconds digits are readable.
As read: 10:50
